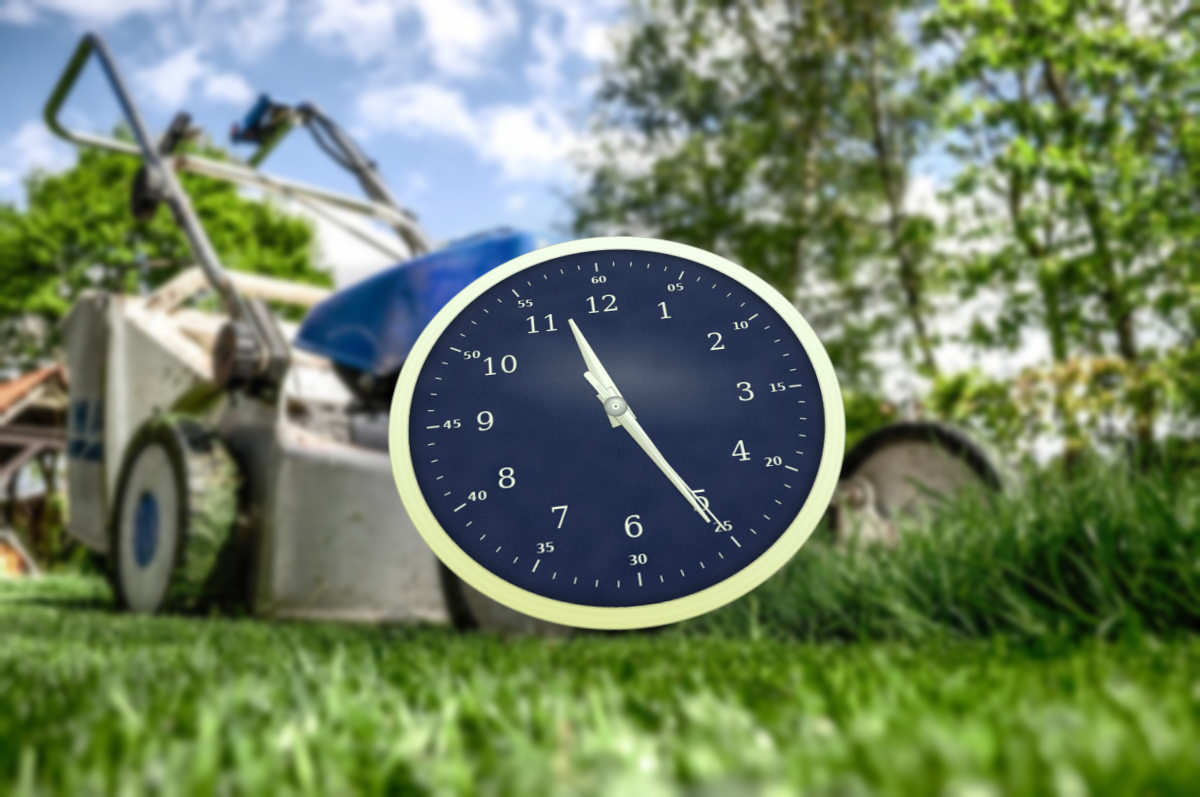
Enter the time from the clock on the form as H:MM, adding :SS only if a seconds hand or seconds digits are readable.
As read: 11:25:25
